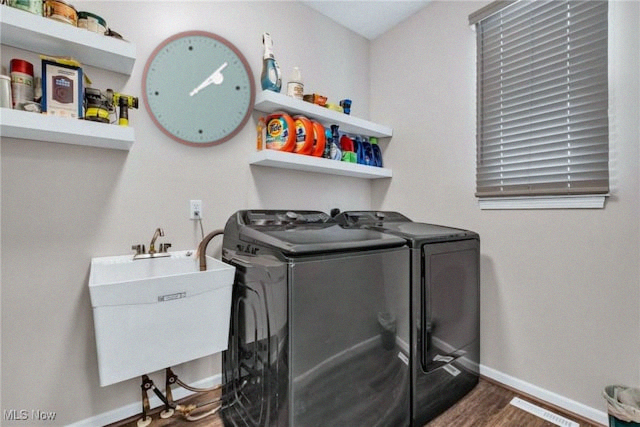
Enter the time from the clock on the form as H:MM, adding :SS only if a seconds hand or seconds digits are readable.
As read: 2:09
